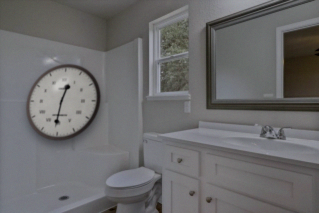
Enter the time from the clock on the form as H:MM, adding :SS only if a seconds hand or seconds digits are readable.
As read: 12:31
